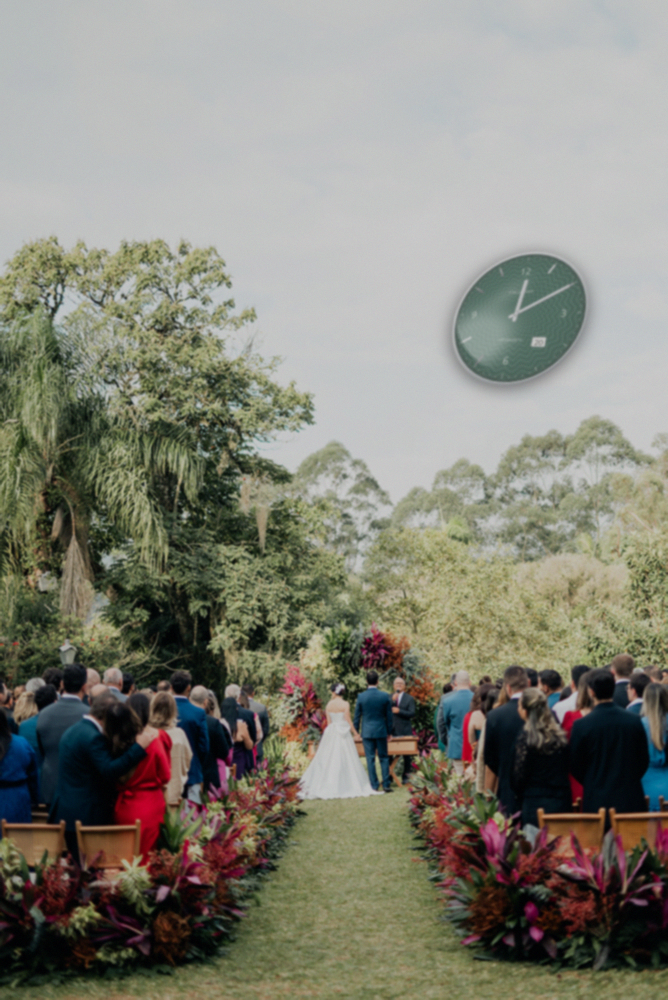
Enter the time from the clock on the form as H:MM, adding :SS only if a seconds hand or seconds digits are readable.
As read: 12:10
